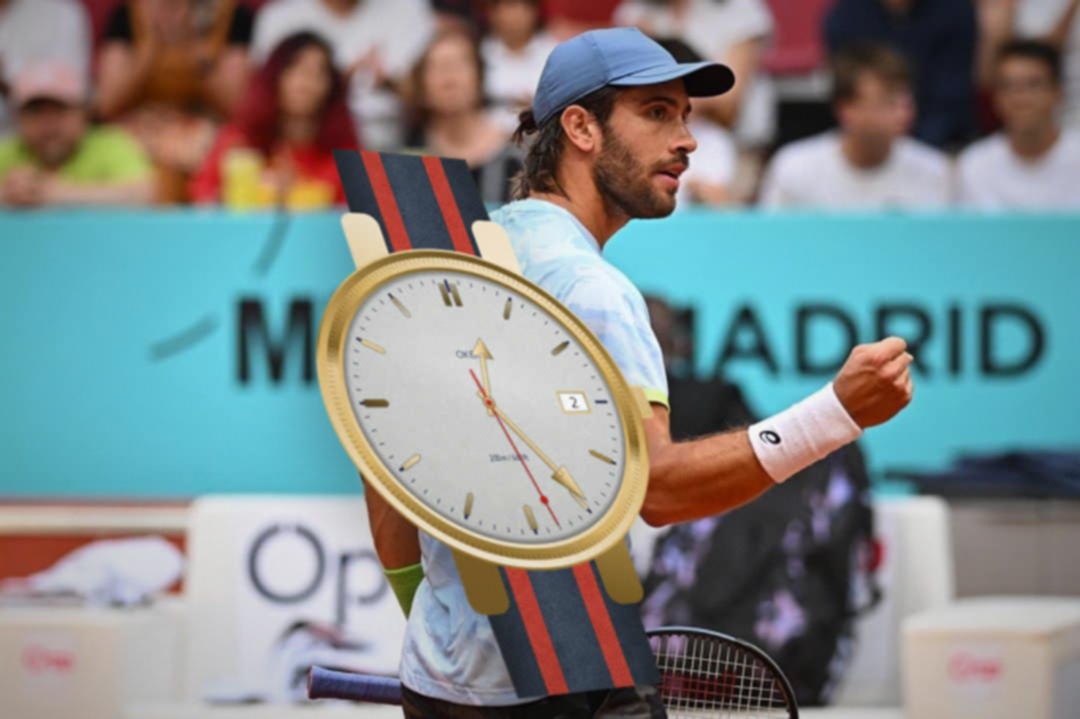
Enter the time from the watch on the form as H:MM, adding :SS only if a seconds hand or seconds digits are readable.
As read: 12:24:28
